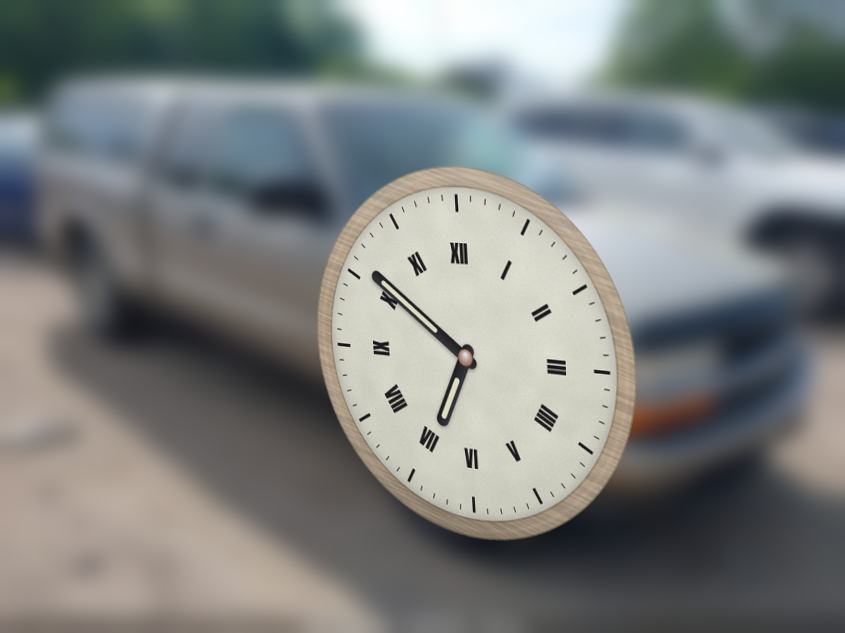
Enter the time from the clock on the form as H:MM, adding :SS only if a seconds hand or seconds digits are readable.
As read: 6:51
